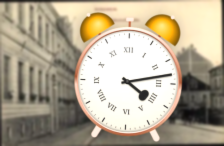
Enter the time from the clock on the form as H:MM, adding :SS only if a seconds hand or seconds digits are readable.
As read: 4:13
